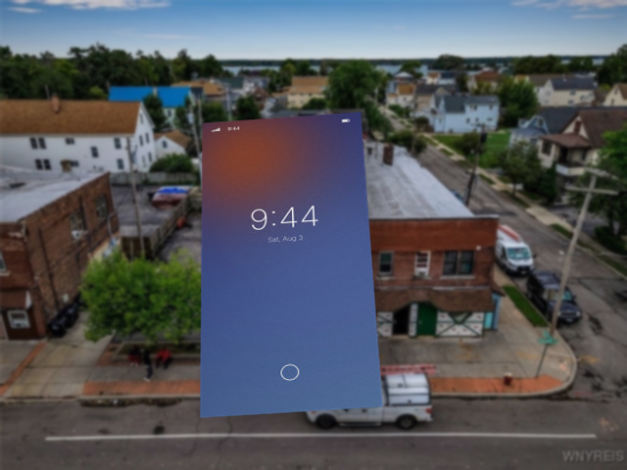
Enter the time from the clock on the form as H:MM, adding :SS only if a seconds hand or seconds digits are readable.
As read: 9:44
